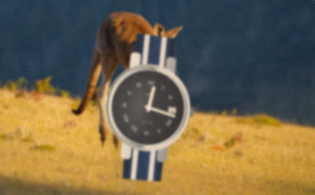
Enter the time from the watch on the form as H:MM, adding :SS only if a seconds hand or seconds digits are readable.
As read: 12:17
